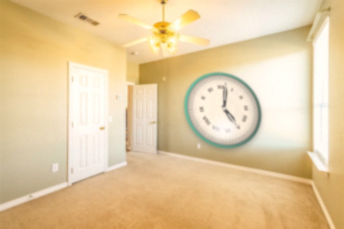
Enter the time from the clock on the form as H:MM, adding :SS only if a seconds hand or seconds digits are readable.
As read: 5:02
